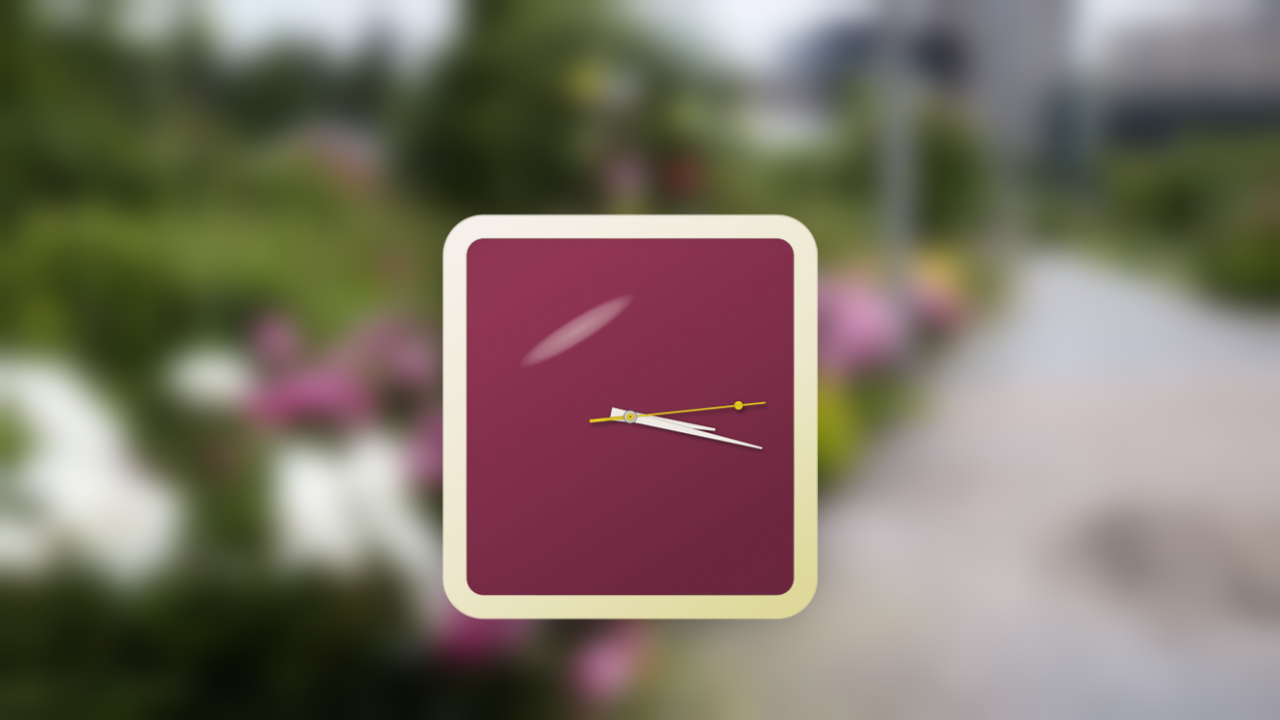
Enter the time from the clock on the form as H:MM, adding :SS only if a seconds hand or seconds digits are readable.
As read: 3:17:14
